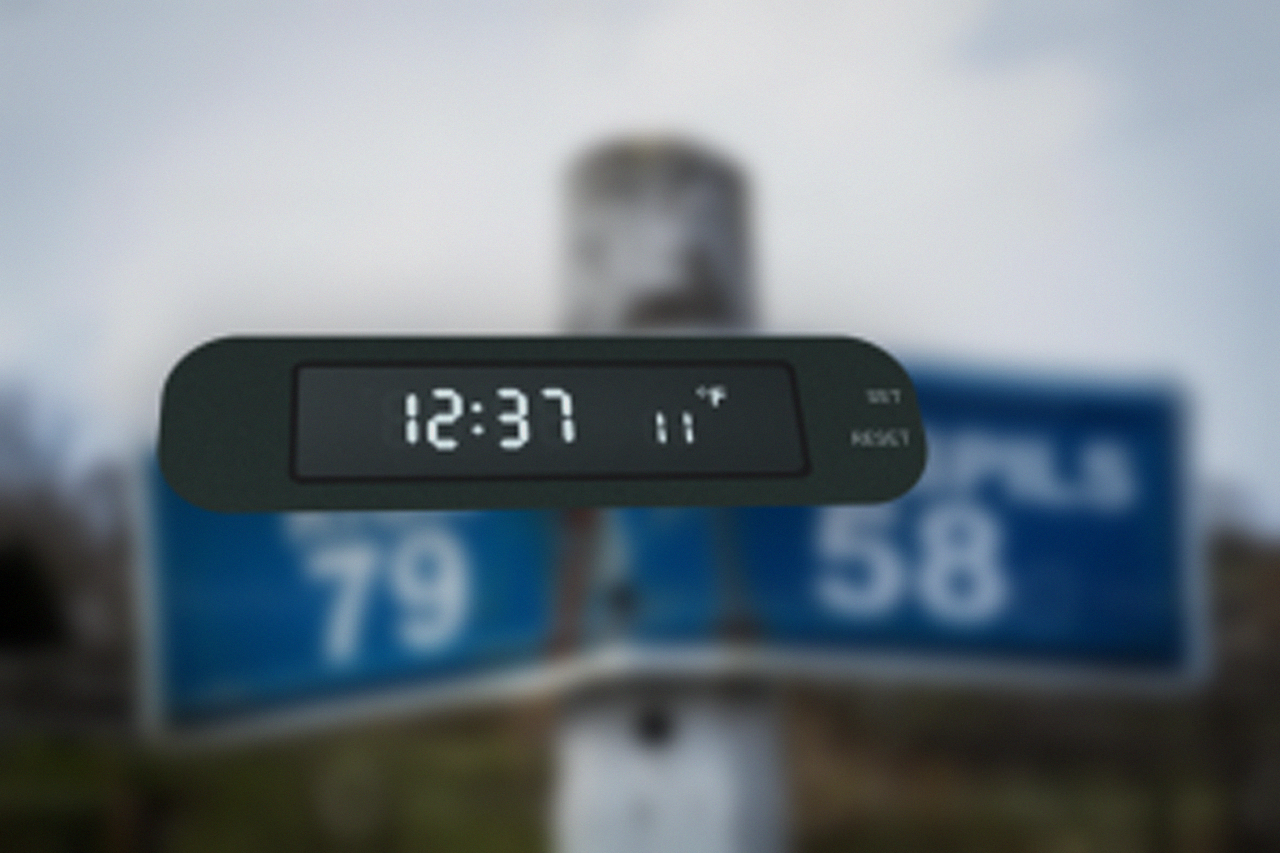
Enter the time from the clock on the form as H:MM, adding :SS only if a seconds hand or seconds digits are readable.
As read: 12:37
